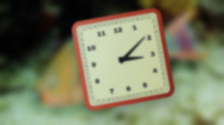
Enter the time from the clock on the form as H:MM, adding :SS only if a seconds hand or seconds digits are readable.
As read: 3:09
